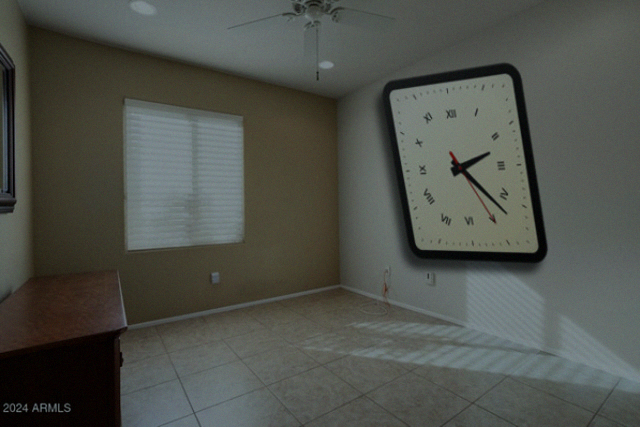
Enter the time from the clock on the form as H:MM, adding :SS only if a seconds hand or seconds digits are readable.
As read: 2:22:25
